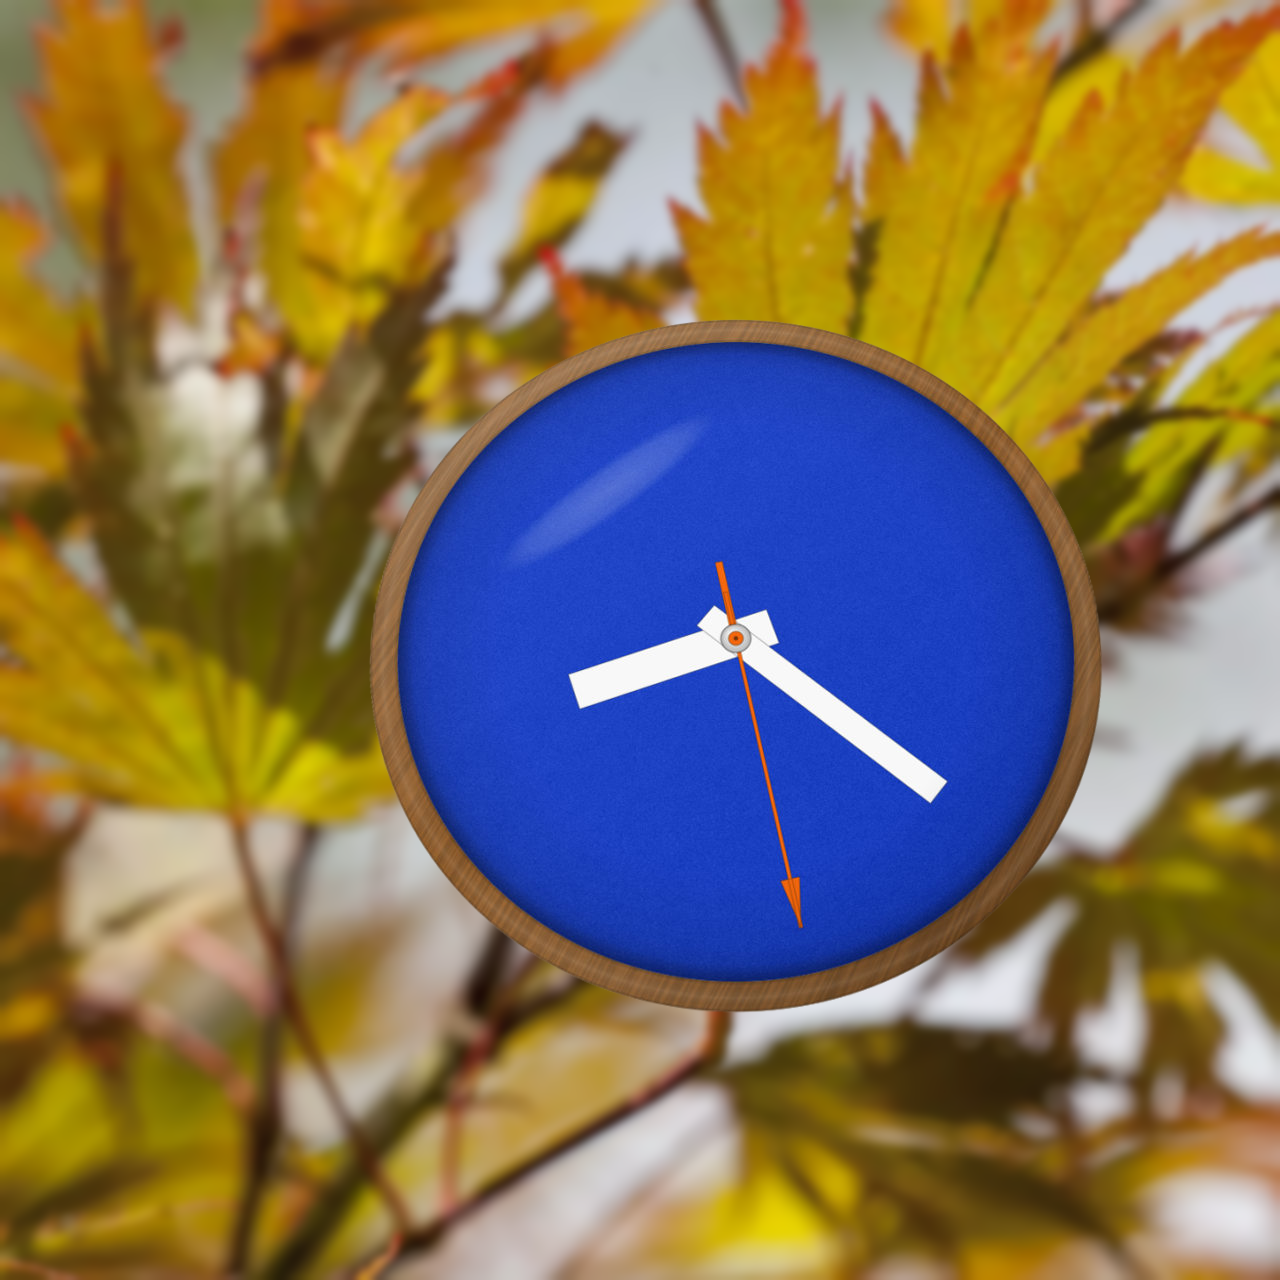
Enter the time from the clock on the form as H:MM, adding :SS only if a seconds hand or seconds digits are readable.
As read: 8:21:28
